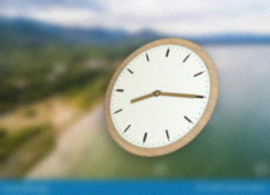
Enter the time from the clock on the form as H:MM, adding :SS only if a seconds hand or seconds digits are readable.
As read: 8:15
